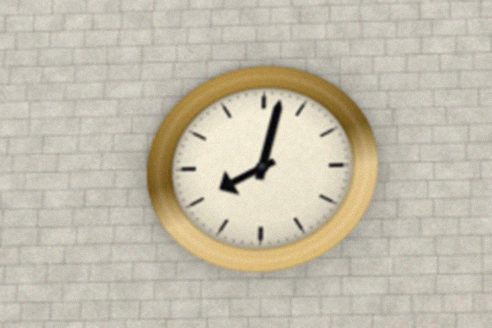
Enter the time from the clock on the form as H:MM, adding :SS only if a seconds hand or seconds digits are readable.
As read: 8:02
